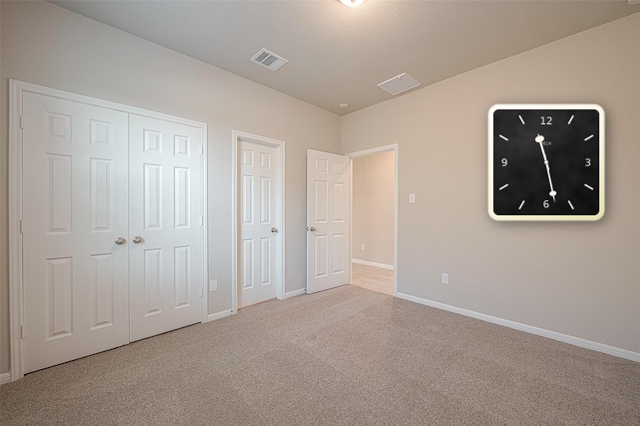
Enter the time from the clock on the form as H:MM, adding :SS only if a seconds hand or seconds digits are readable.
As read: 11:28
